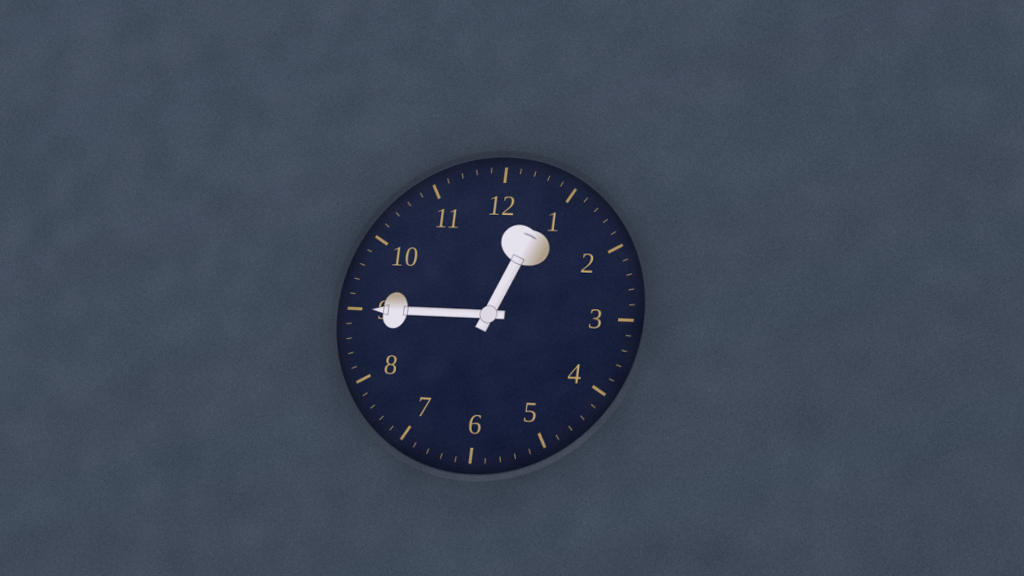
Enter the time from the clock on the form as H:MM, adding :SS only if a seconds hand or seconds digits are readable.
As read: 12:45
